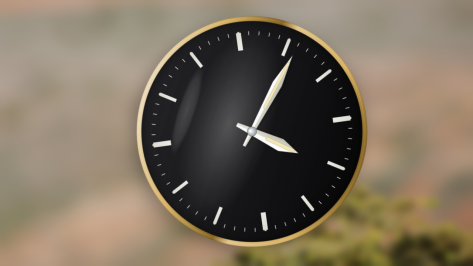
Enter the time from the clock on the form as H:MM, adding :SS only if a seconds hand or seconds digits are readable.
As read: 4:06
